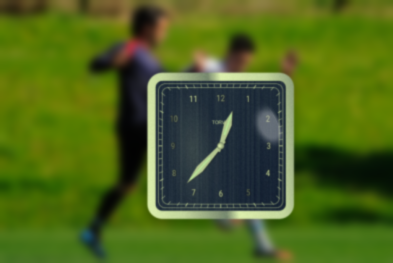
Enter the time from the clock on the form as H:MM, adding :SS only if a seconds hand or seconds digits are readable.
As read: 12:37
